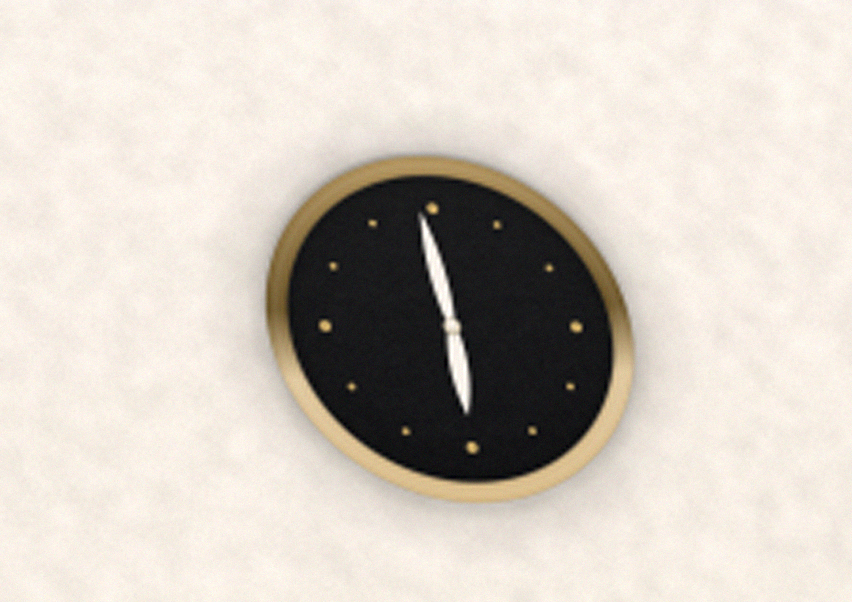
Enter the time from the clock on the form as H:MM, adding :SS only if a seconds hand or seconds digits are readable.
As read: 5:59
